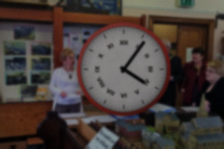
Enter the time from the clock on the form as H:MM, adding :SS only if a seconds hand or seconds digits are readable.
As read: 4:06
